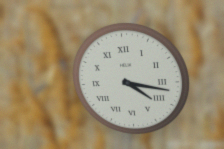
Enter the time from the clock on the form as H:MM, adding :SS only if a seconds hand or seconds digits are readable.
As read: 4:17
